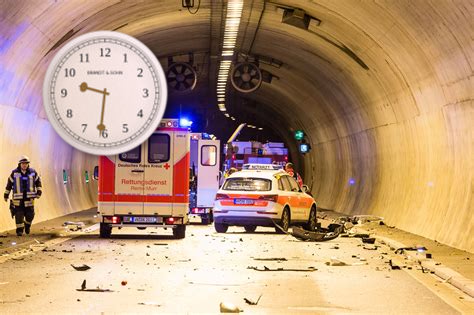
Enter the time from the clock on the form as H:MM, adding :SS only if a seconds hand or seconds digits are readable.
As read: 9:31
